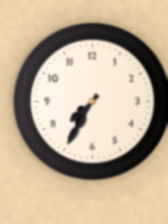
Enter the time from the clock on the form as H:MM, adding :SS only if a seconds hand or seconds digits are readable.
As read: 7:35
